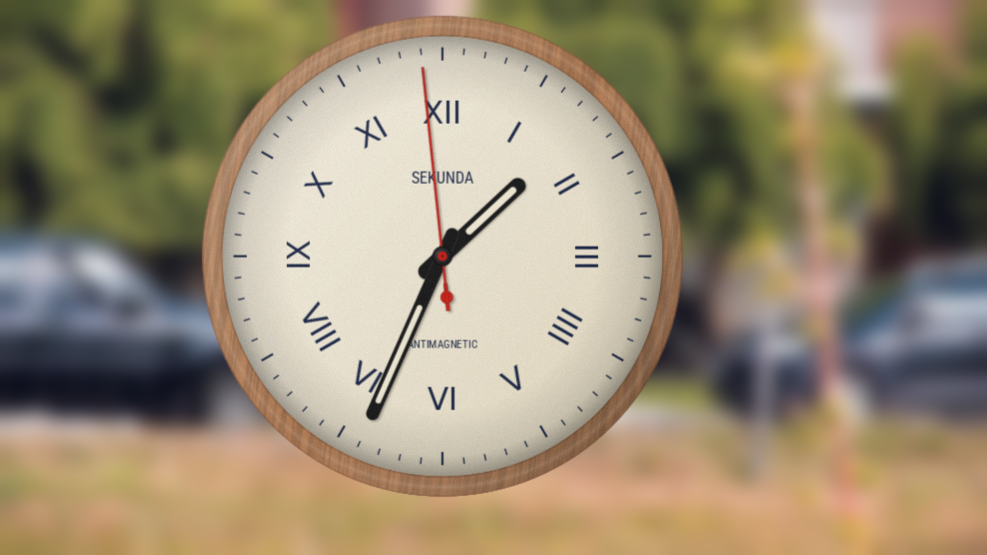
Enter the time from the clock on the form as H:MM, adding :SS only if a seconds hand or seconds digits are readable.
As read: 1:33:59
